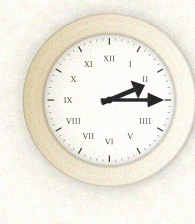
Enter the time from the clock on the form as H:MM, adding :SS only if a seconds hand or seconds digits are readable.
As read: 2:15
